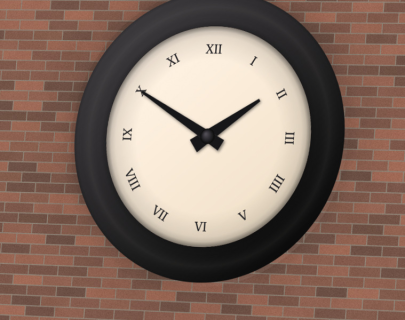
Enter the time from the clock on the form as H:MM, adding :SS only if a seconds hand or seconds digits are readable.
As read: 1:50
